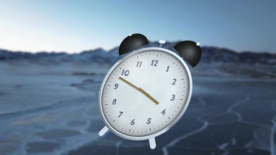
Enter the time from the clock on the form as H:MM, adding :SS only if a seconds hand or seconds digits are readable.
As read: 3:48
